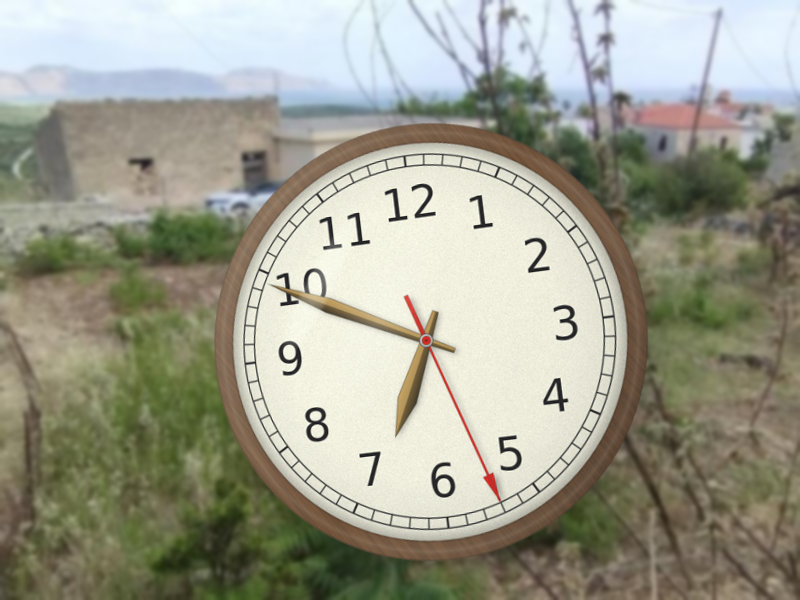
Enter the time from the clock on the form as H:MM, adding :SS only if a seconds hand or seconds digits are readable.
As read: 6:49:27
